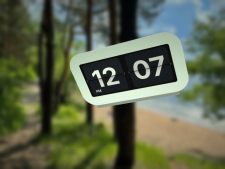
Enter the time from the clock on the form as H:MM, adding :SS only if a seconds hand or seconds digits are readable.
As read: 12:07
